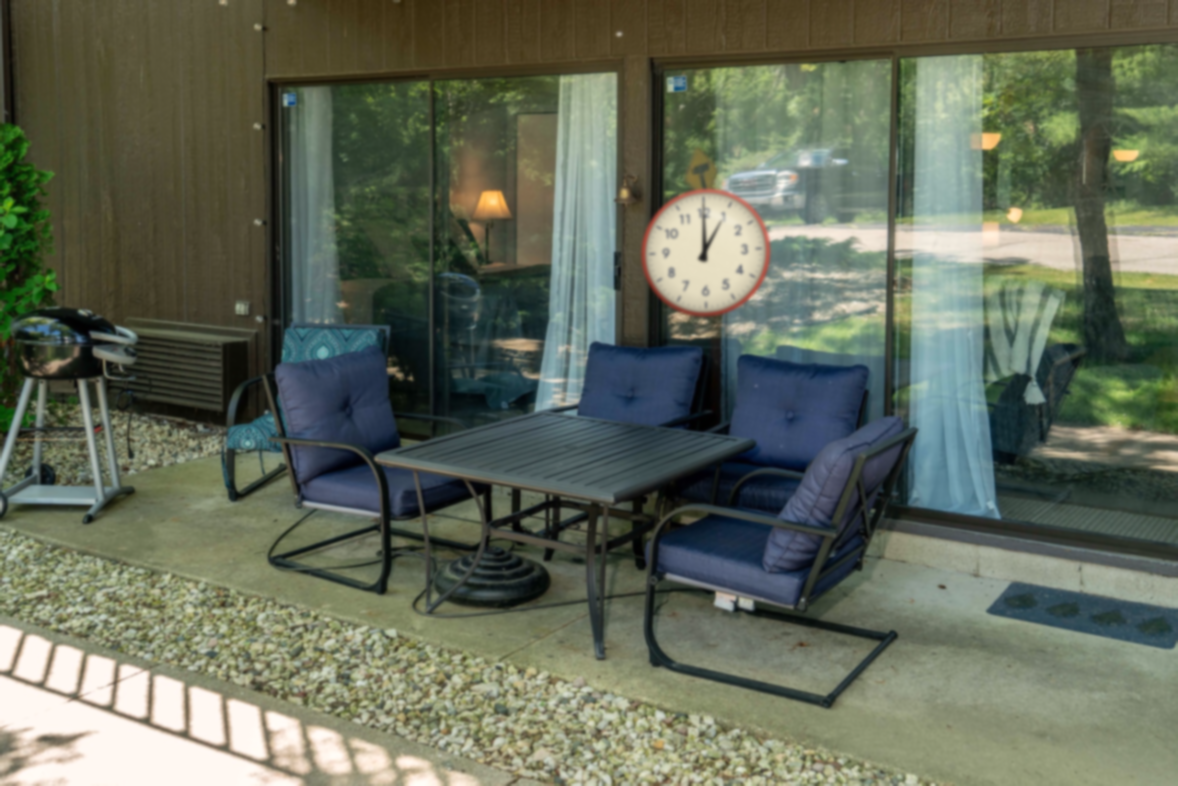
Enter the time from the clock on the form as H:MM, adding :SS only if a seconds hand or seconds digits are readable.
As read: 1:00
